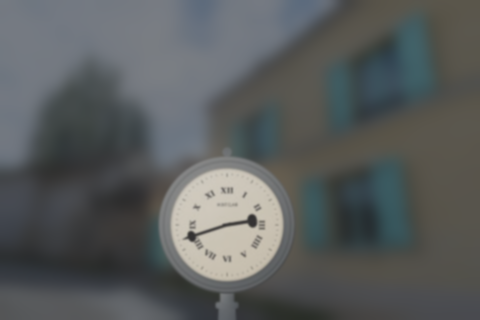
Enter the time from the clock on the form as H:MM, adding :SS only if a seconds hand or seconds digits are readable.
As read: 2:42
